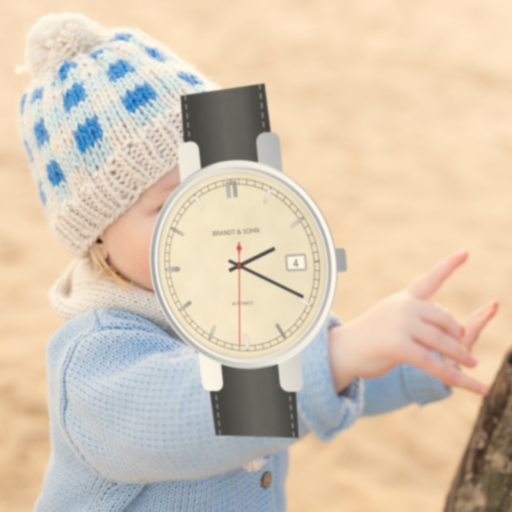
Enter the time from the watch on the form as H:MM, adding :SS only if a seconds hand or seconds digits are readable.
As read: 2:19:31
